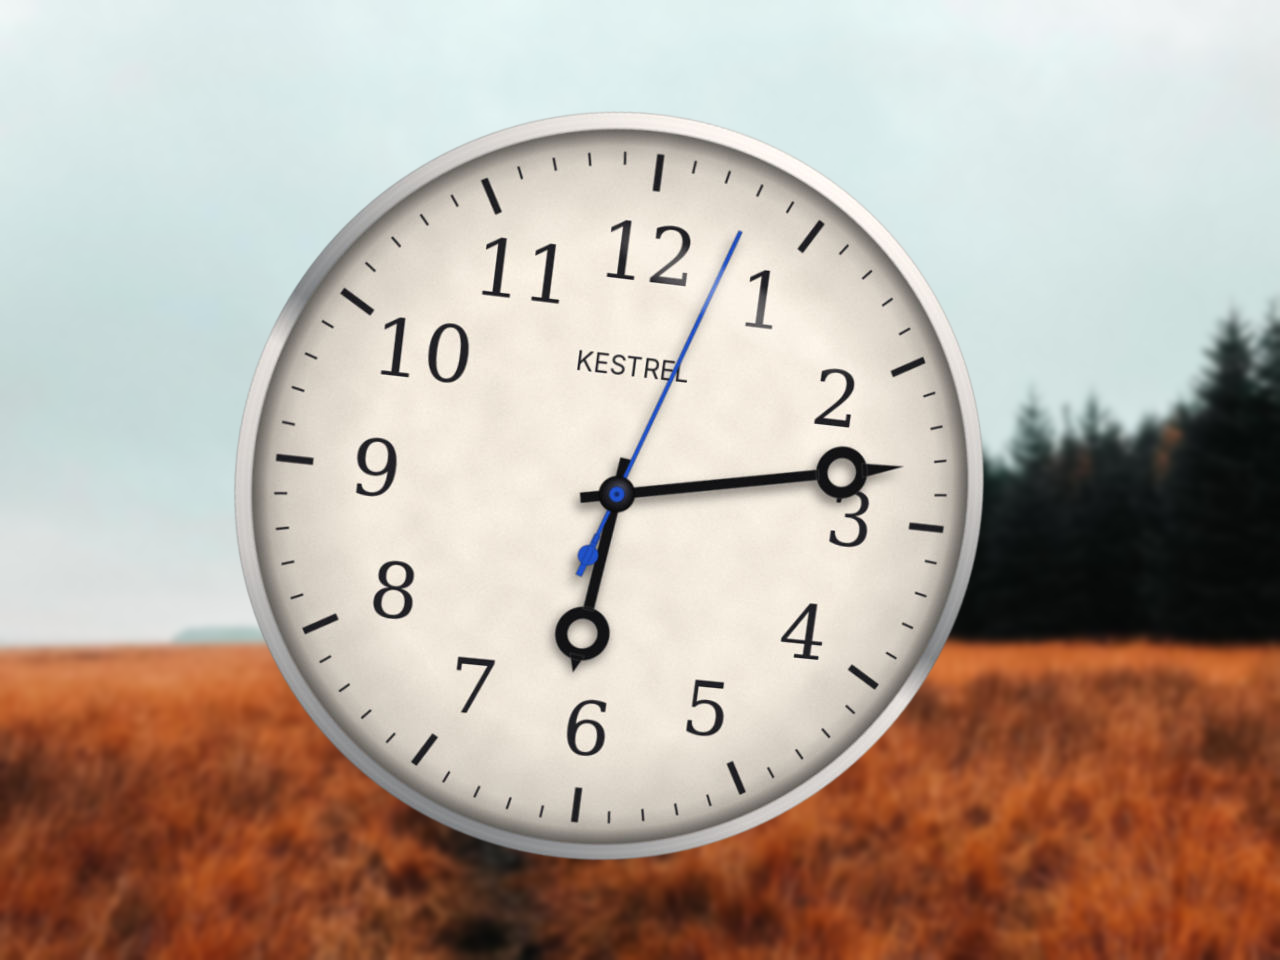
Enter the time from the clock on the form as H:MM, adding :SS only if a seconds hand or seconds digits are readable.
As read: 6:13:03
